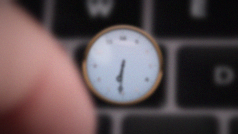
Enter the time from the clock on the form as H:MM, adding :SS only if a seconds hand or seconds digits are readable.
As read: 6:31
